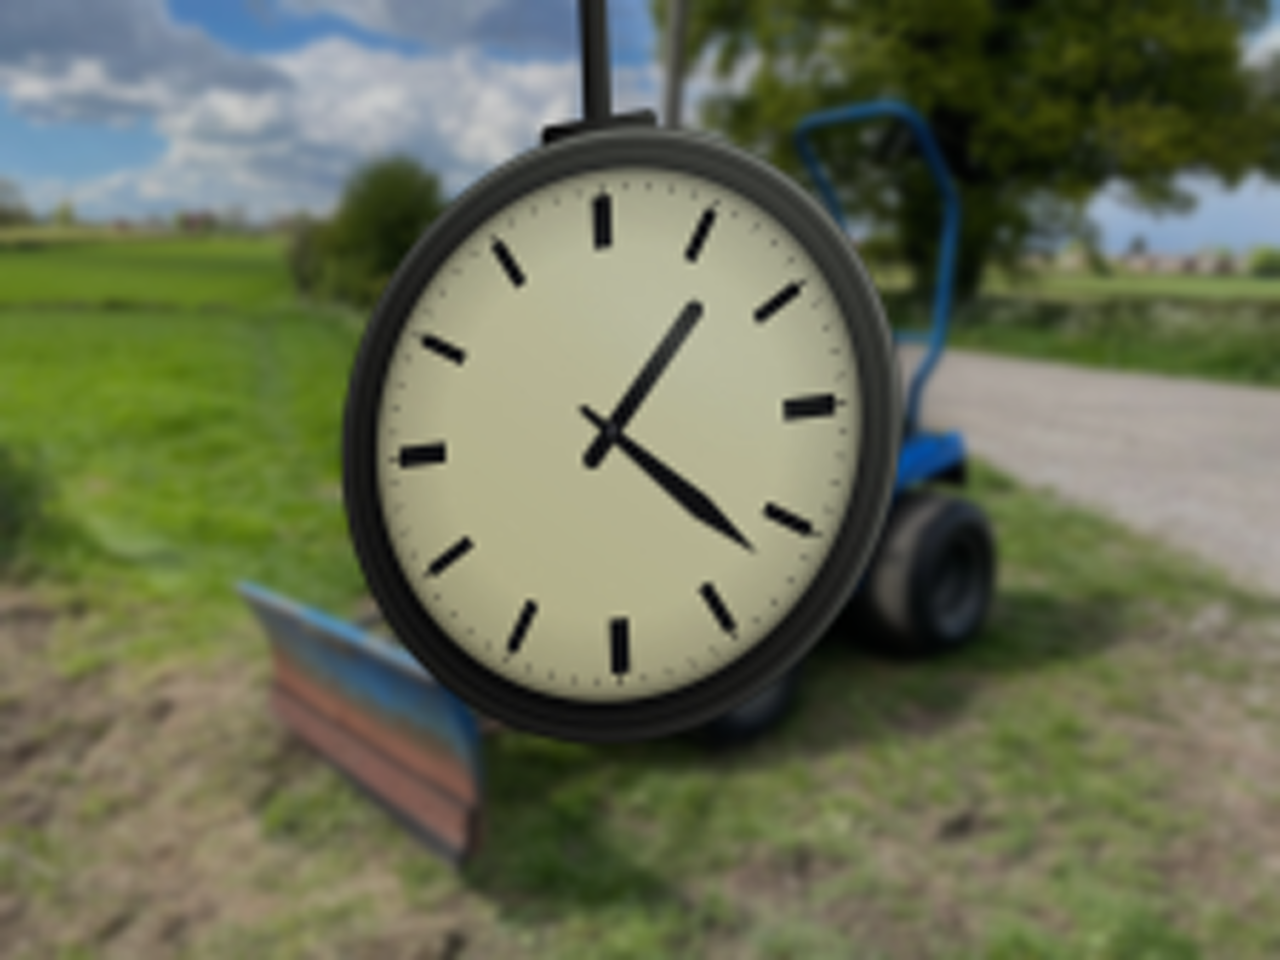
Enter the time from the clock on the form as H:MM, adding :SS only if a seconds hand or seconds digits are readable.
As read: 1:22
